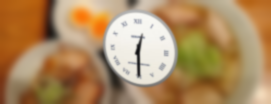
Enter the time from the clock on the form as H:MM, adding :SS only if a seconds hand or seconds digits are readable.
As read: 12:30
